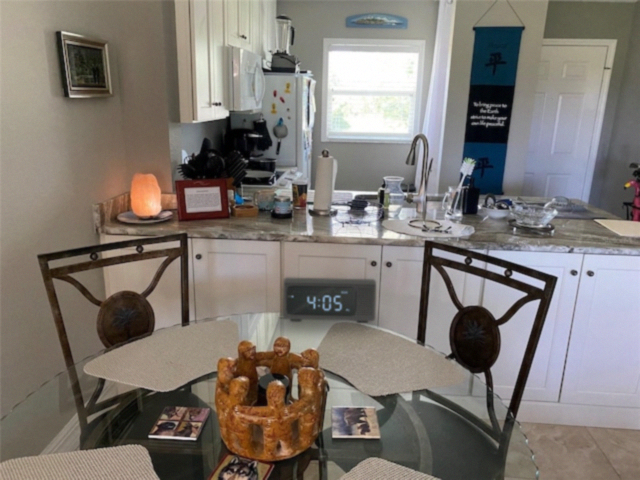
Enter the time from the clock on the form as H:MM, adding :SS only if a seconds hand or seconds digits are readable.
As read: 4:05
